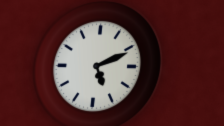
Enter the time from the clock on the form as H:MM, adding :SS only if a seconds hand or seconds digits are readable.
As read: 5:11
